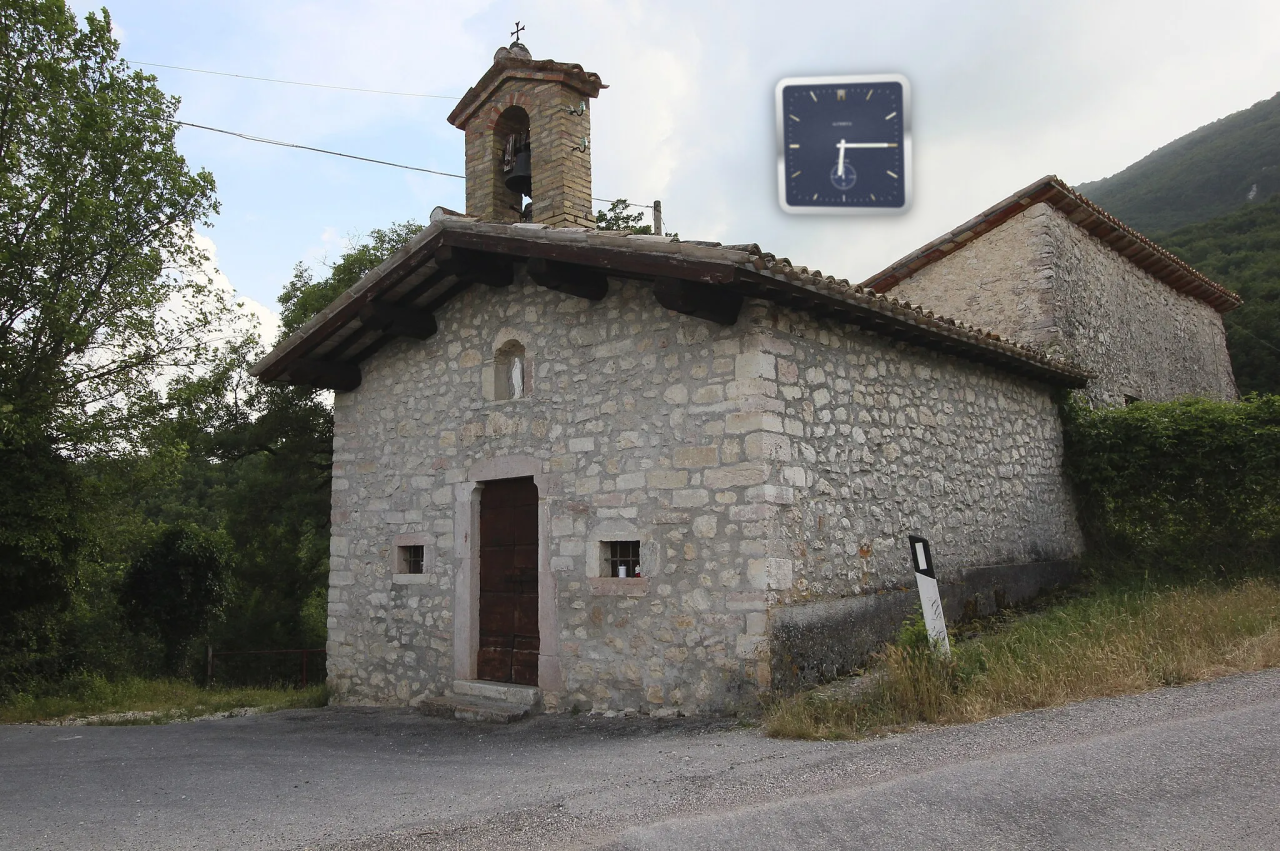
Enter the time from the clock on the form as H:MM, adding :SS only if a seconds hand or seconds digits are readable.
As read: 6:15
